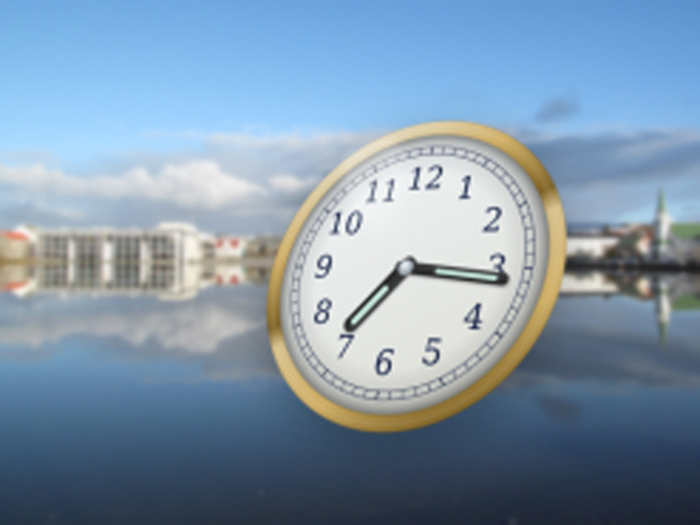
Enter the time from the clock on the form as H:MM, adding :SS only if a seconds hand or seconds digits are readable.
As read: 7:16
